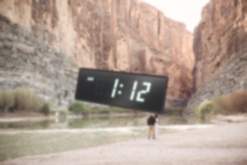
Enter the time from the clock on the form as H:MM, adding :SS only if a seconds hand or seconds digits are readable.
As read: 1:12
